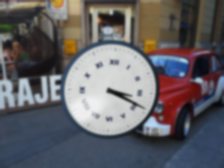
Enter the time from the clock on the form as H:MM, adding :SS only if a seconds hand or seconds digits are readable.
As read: 3:19
